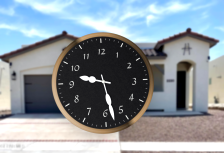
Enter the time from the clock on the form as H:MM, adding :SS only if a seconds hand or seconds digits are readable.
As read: 9:28
